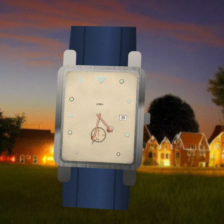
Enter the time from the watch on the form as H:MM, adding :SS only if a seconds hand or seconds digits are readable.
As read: 4:32
